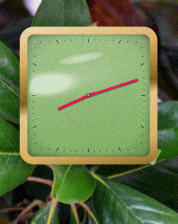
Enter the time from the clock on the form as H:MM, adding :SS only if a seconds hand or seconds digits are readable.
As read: 8:12
